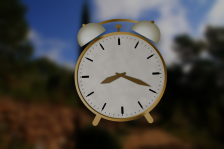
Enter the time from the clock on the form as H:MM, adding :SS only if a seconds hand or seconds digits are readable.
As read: 8:19
